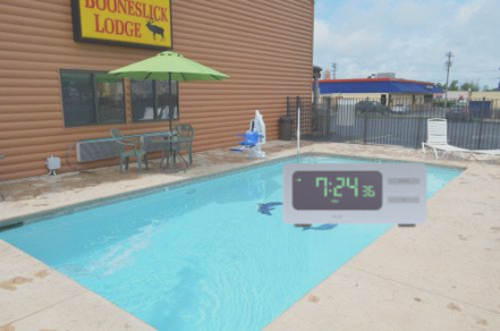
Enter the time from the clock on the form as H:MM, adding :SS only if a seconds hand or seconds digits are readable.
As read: 7:24:36
